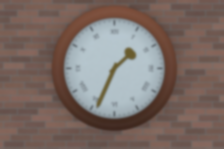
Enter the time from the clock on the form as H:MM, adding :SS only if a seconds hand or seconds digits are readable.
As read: 1:34
